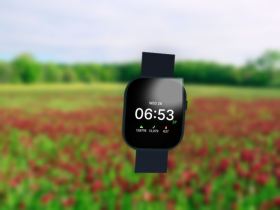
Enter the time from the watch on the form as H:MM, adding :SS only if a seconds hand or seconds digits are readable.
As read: 6:53
